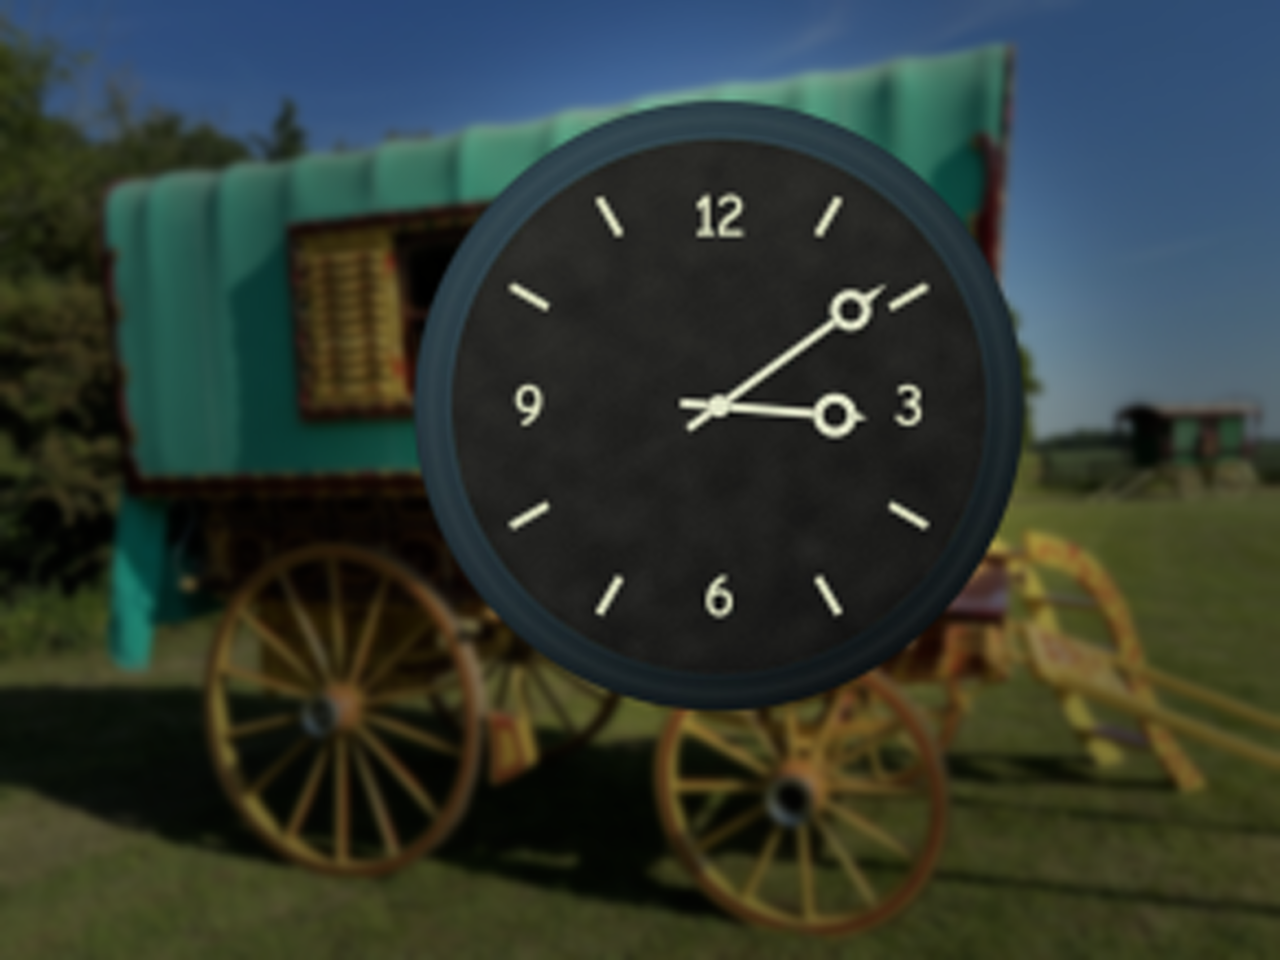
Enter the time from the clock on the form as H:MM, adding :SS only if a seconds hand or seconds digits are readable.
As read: 3:09
